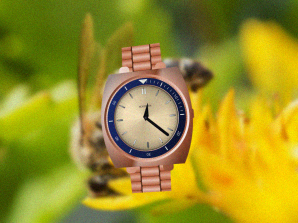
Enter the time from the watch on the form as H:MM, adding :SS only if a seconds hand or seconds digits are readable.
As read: 12:22
